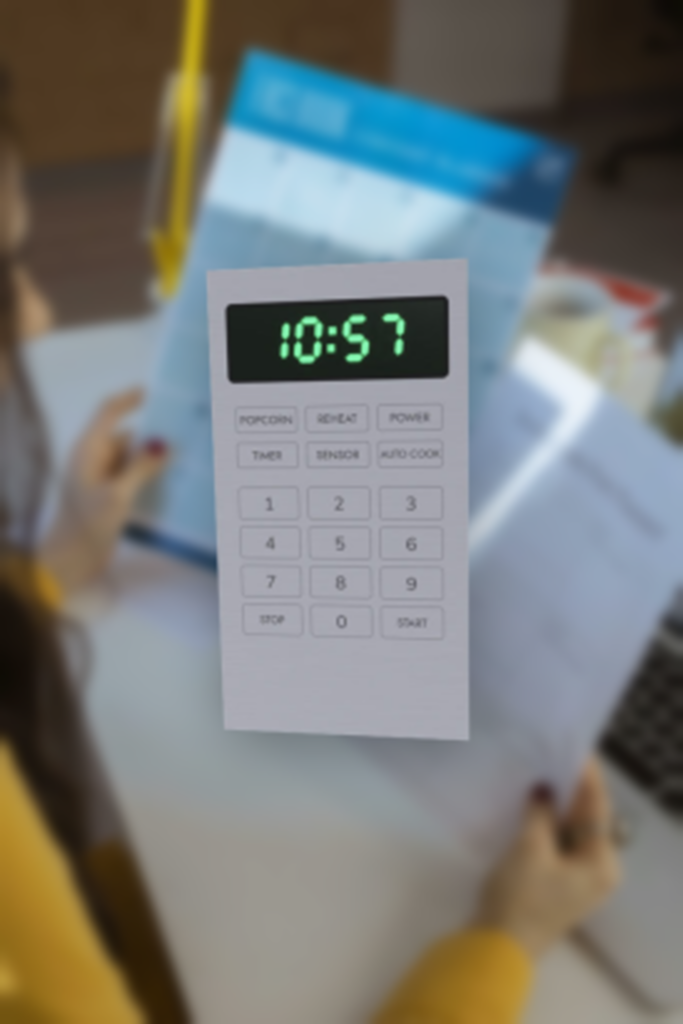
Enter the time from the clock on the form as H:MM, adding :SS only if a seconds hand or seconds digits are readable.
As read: 10:57
